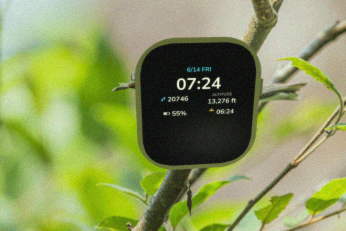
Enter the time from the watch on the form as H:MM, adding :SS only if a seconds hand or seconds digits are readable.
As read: 7:24
